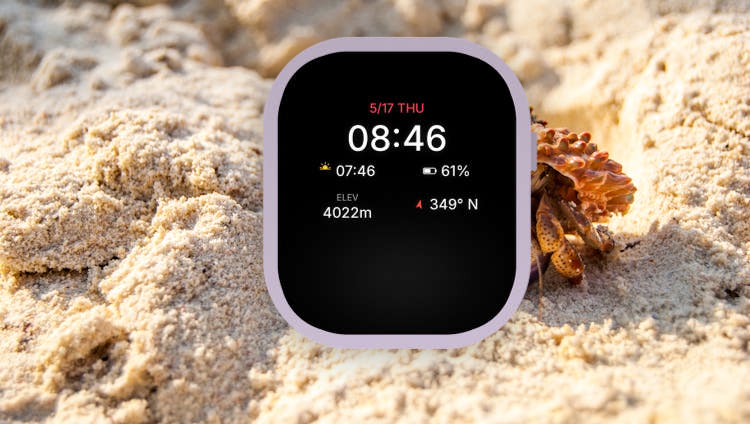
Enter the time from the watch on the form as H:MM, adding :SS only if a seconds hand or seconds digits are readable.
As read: 8:46
